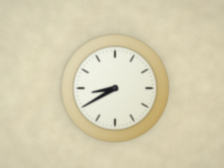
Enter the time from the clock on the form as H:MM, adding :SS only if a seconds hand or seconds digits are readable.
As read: 8:40
